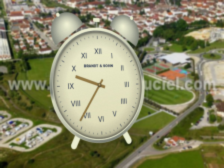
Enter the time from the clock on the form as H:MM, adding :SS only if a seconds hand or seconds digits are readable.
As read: 9:36
